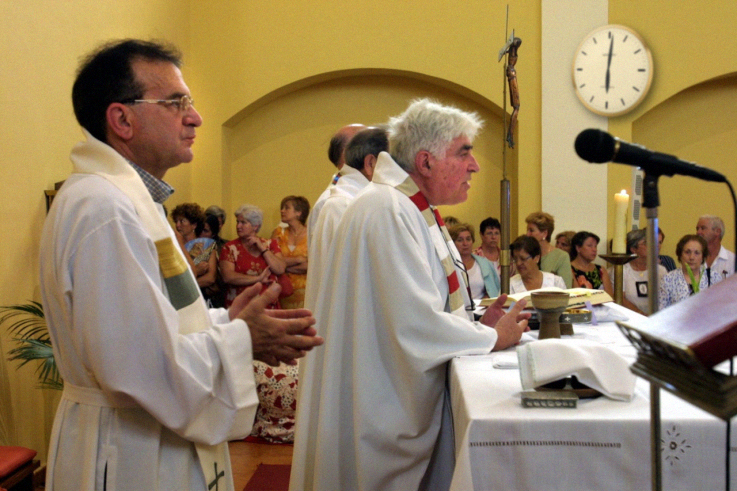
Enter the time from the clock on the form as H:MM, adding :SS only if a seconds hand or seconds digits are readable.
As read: 6:01
